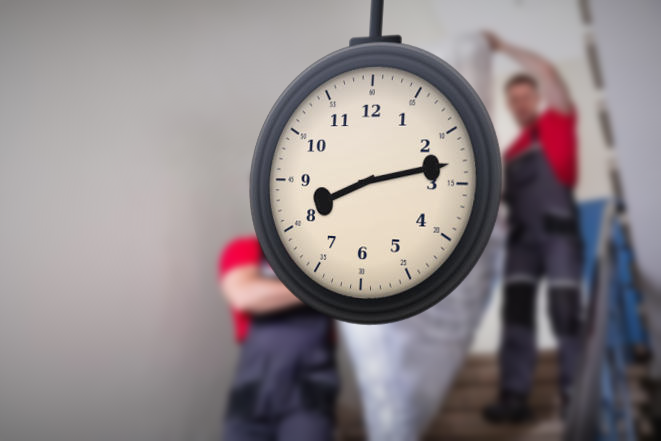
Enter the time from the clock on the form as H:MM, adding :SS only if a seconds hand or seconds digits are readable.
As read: 8:13
